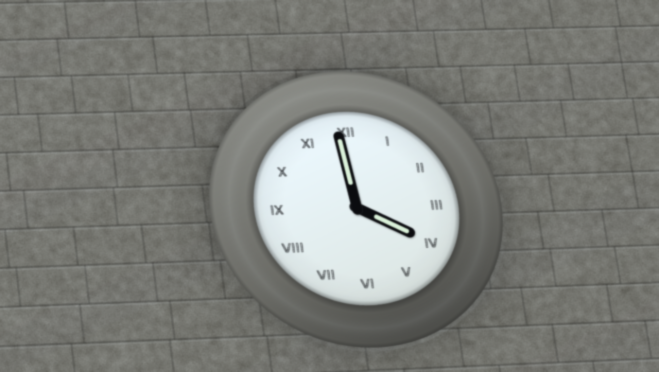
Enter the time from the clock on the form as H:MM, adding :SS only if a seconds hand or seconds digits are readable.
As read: 3:59
